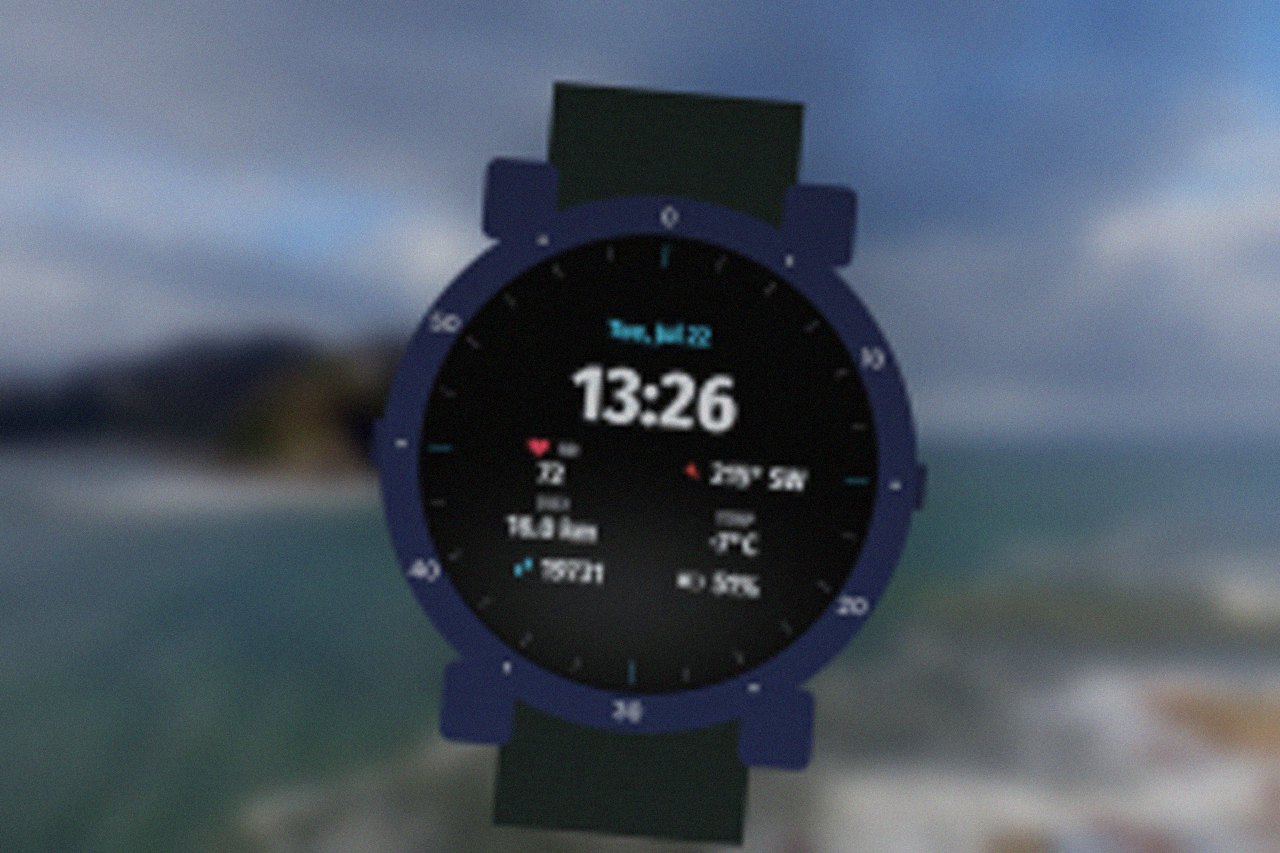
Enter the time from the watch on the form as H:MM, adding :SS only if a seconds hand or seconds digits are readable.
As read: 13:26
